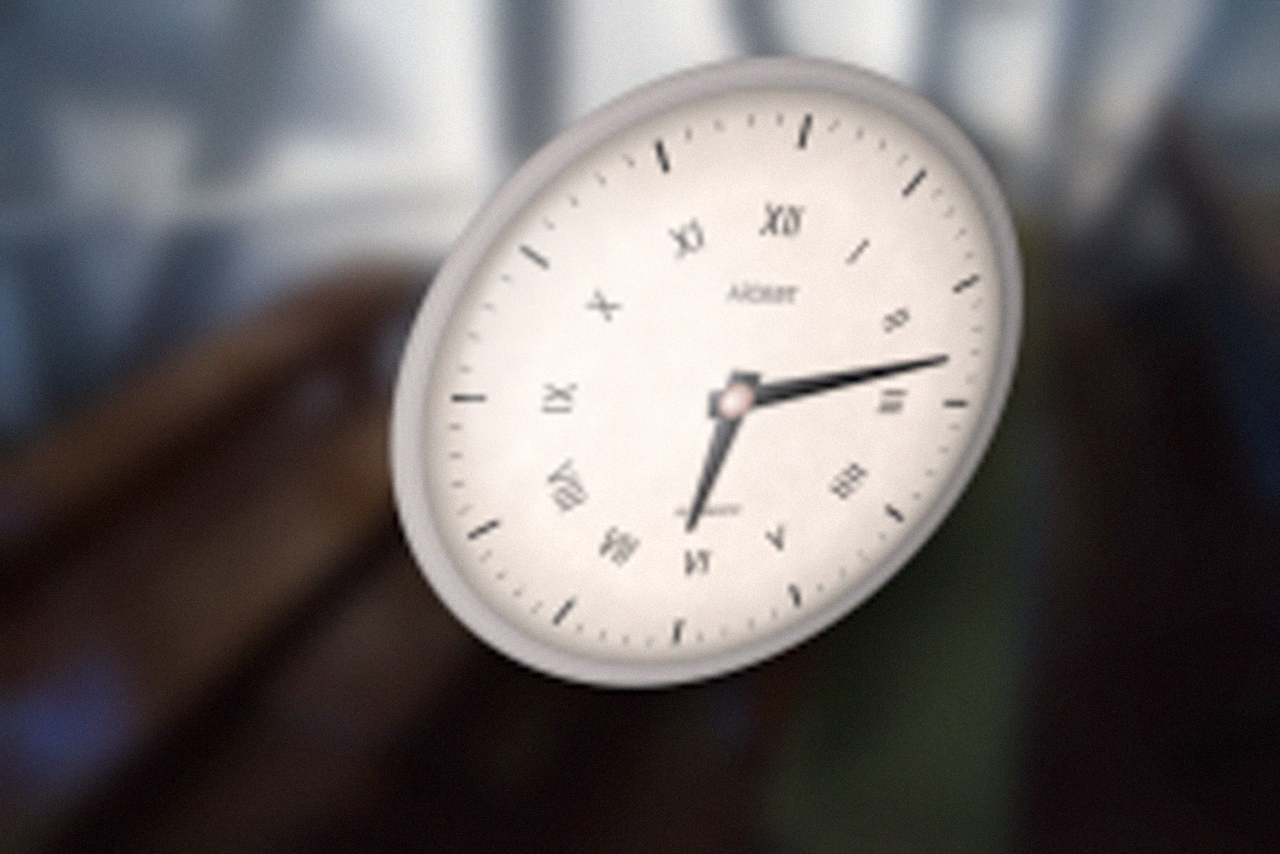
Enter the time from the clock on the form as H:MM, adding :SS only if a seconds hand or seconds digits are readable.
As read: 6:13
